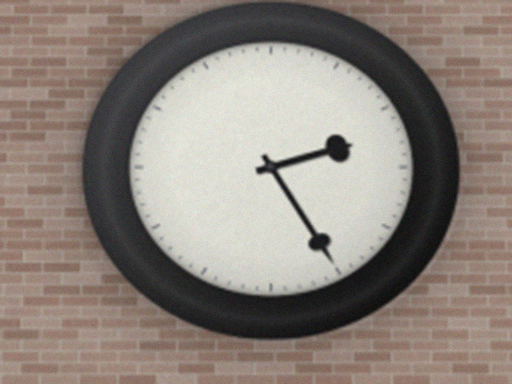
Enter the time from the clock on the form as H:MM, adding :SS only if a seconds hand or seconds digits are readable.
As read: 2:25
